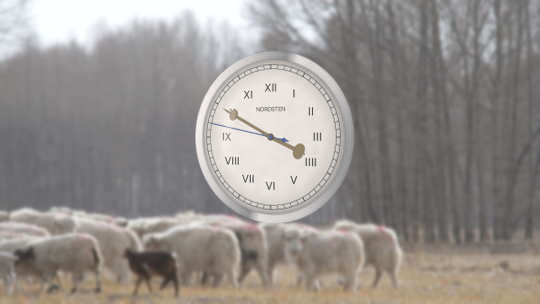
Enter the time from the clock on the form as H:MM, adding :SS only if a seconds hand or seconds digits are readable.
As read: 3:49:47
